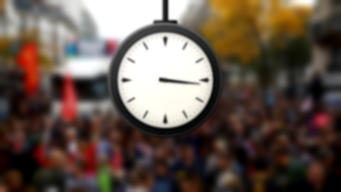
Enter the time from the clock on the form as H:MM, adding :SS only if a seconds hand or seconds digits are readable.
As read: 3:16
